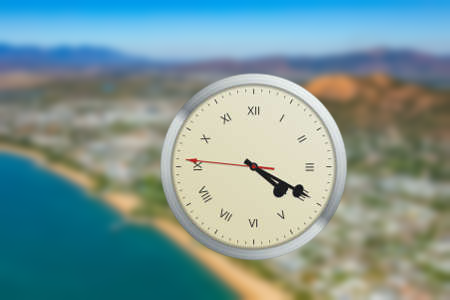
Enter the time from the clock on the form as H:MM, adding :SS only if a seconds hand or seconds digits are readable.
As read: 4:19:46
